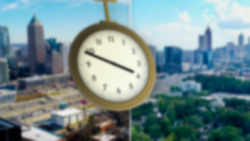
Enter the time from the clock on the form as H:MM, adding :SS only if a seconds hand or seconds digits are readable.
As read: 3:49
